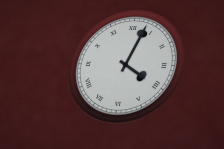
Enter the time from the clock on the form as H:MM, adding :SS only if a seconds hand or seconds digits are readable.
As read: 4:03
